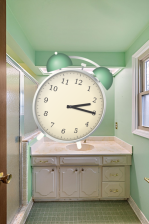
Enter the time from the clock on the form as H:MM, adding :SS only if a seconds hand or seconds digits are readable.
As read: 2:15
